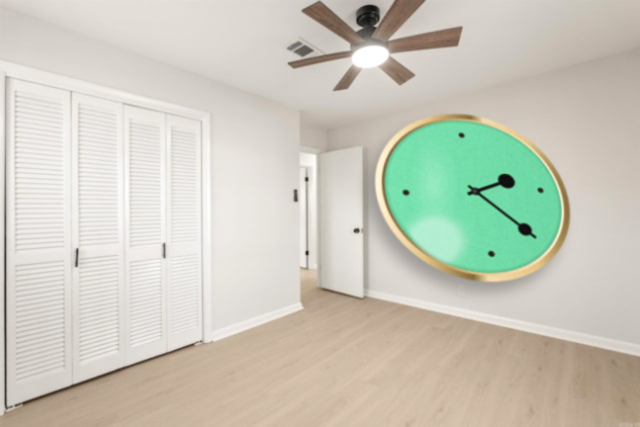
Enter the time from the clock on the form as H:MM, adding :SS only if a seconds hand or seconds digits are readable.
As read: 2:23
